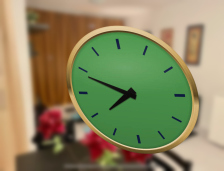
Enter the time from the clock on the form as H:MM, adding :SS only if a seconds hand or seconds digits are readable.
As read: 7:49
